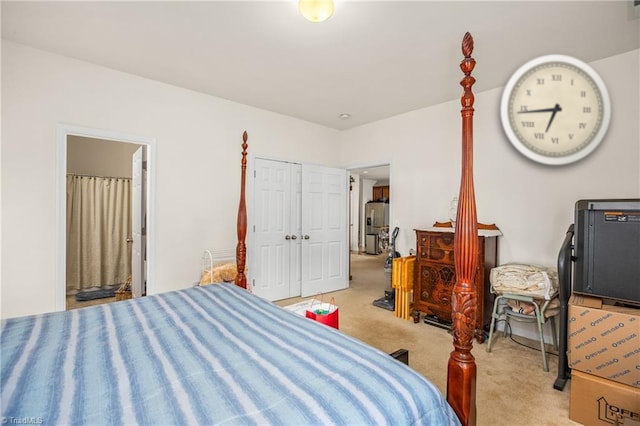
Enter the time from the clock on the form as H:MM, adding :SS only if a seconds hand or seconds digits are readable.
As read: 6:44
